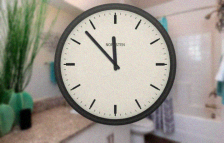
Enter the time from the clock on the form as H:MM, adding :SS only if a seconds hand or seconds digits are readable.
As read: 11:53
